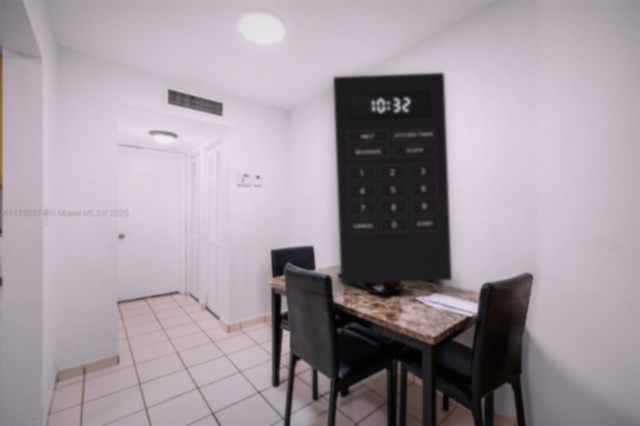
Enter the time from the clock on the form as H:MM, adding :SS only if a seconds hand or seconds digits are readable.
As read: 10:32
